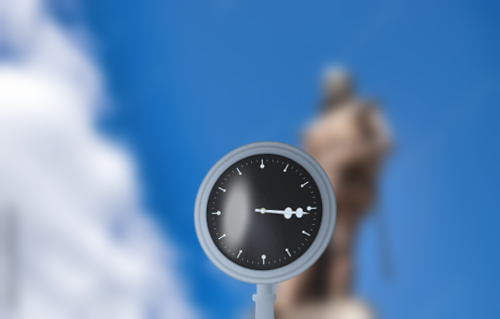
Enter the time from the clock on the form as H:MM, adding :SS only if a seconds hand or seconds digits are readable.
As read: 3:16
